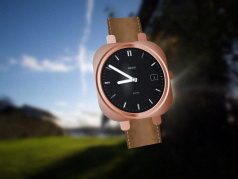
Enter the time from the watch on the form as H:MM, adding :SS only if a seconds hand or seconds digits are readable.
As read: 8:51
